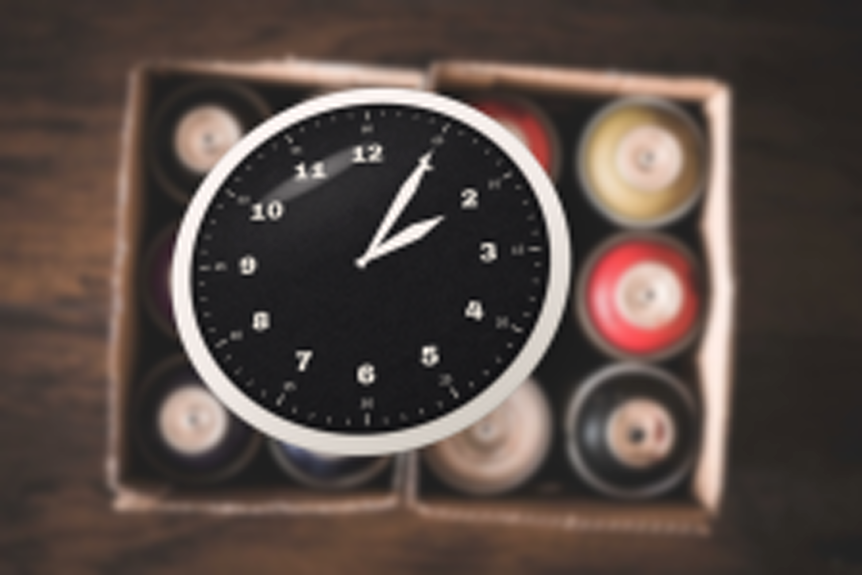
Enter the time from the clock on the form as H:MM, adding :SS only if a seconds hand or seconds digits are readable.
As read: 2:05
